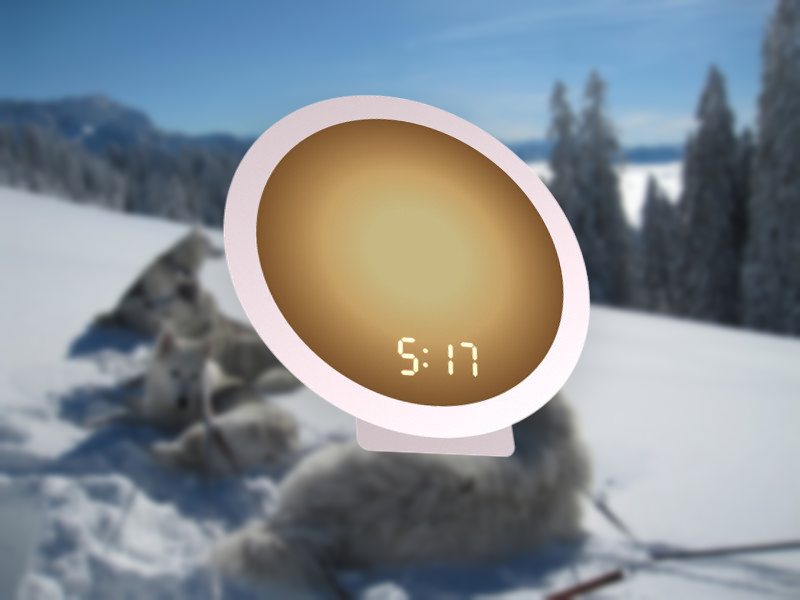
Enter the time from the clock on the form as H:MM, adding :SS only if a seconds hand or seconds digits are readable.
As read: 5:17
